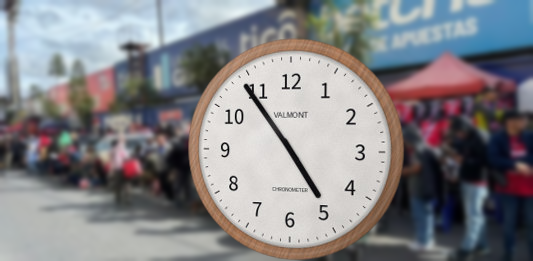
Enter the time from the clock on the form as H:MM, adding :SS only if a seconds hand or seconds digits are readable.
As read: 4:54
